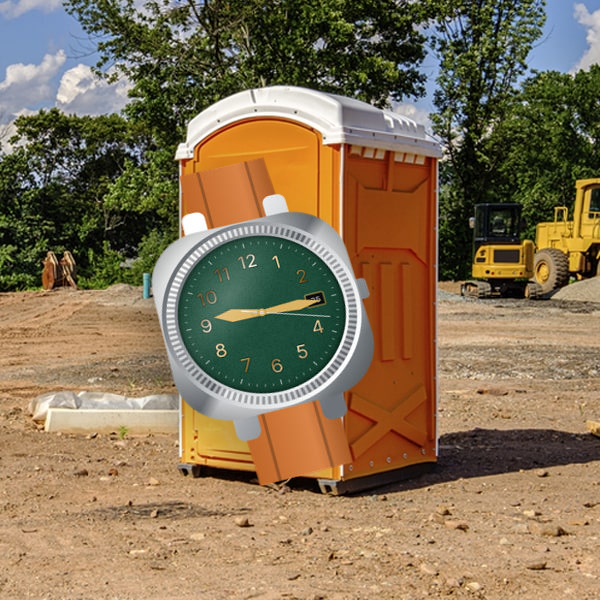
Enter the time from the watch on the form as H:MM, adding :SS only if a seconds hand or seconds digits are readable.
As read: 9:15:18
